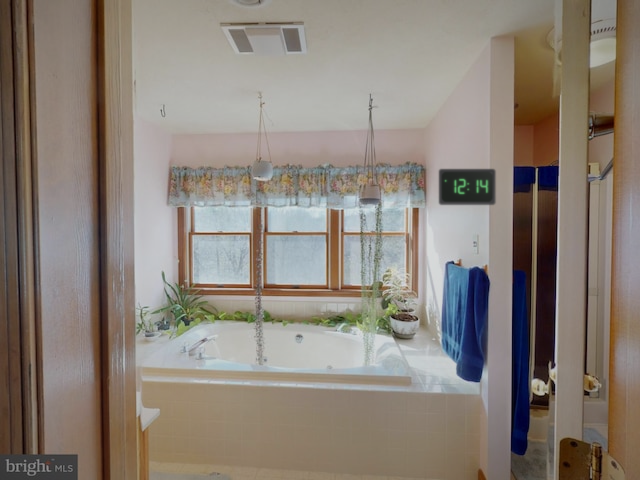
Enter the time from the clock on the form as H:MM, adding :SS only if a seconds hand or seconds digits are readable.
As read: 12:14
